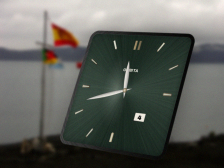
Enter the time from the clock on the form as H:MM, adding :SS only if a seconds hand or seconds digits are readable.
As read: 11:42
